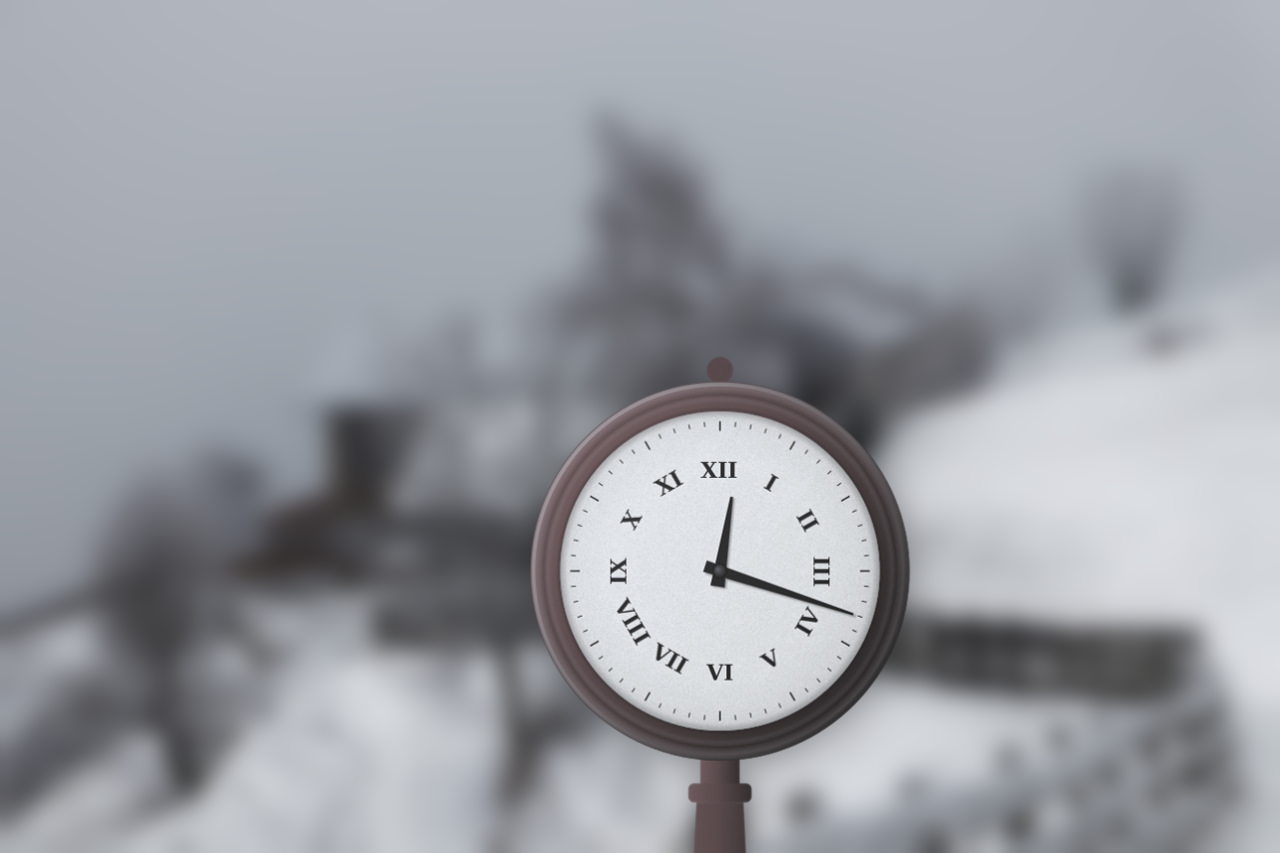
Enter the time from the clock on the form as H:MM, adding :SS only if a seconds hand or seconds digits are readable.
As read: 12:18
